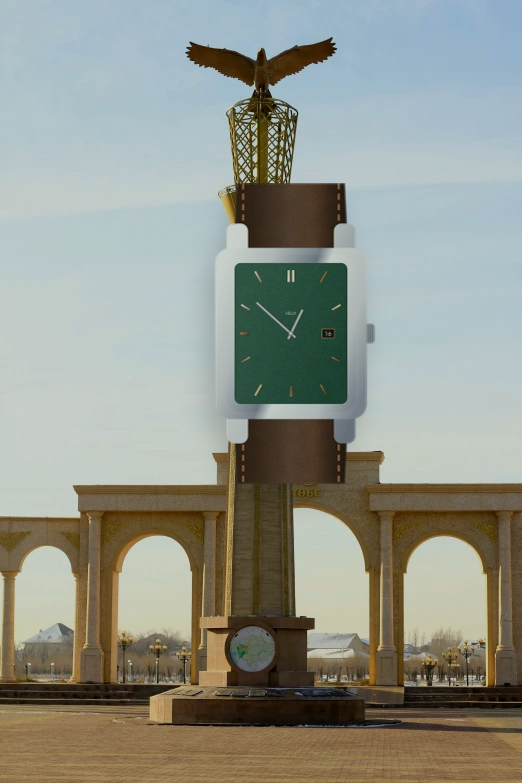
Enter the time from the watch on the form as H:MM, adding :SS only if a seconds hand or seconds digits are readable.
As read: 12:52
